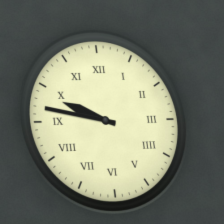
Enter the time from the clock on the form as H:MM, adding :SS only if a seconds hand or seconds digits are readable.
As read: 9:47
